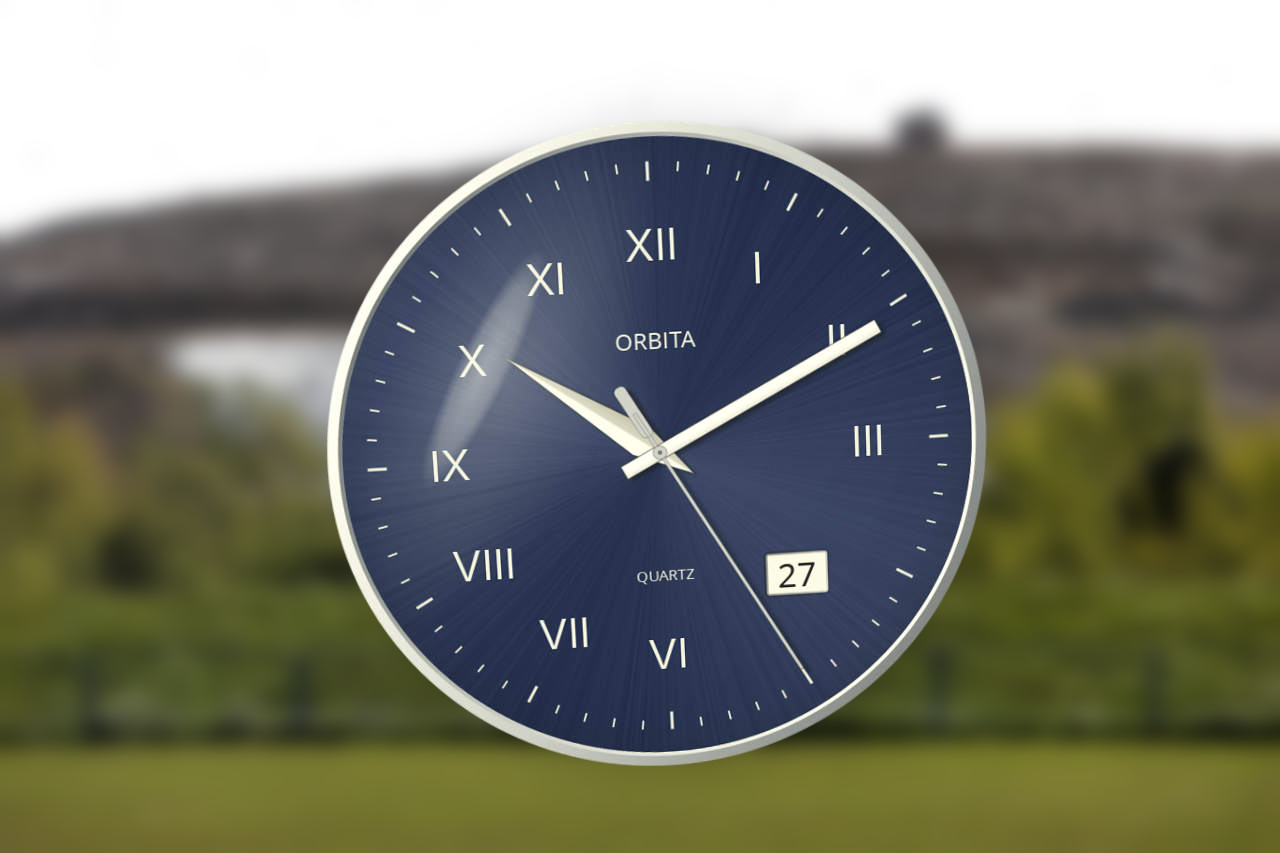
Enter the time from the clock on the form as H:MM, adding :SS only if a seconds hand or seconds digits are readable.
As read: 10:10:25
